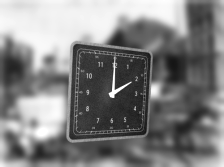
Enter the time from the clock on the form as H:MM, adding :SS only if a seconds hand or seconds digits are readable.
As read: 2:00
